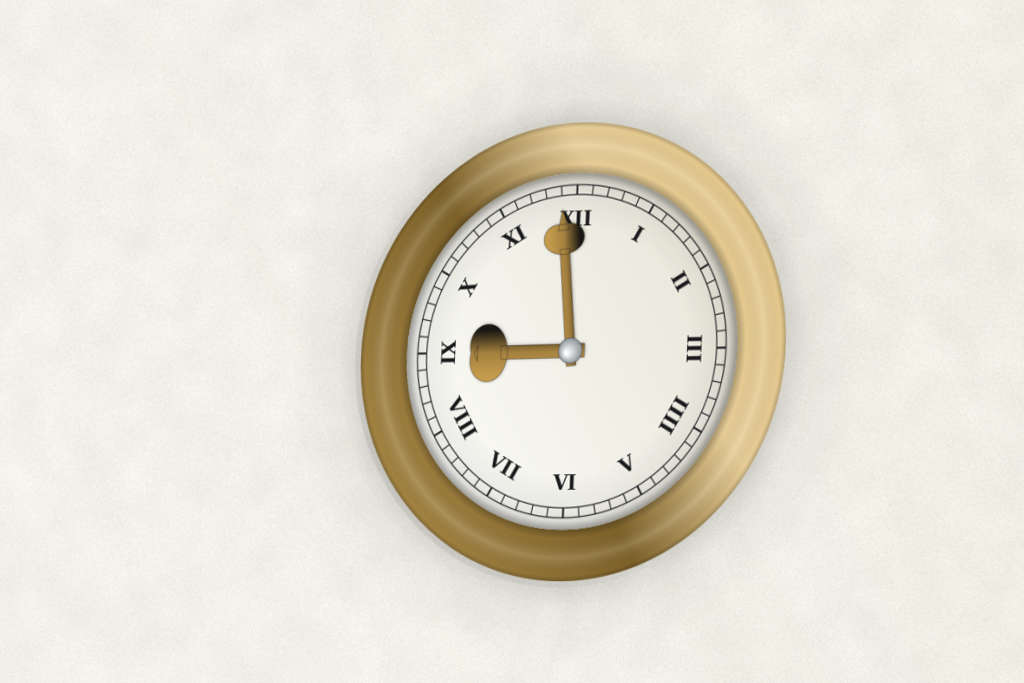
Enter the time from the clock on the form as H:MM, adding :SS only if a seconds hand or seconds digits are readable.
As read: 8:59
